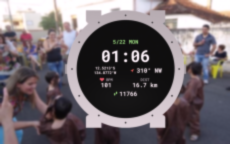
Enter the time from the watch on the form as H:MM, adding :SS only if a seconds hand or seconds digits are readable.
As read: 1:06
